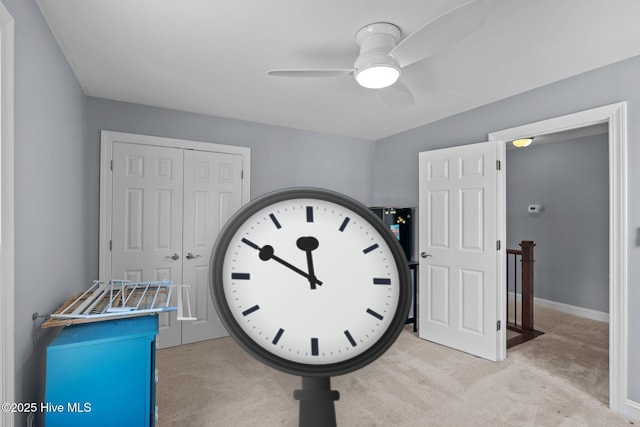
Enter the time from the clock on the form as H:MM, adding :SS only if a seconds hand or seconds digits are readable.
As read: 11:50
